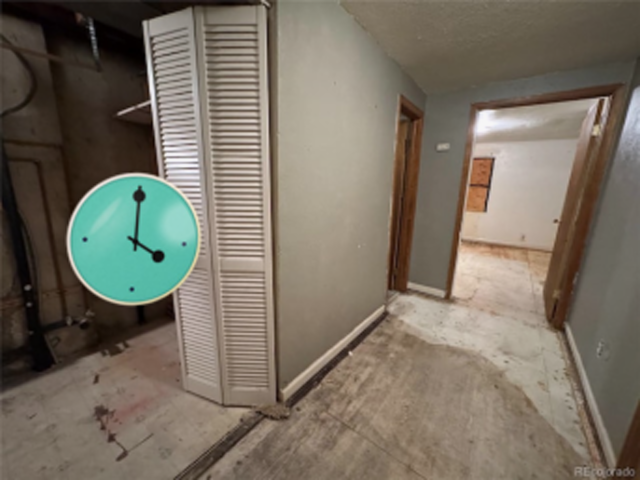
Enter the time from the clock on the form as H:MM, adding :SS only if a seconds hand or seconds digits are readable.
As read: 4:00
